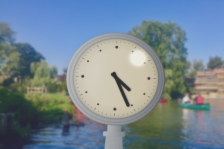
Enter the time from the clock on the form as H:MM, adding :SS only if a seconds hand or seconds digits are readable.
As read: 4:26
